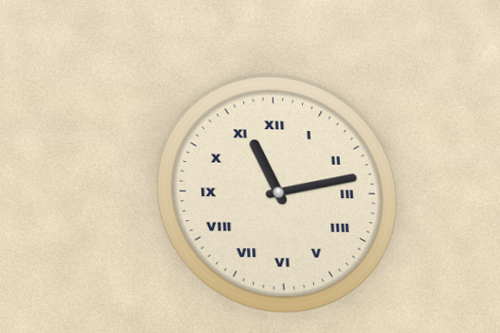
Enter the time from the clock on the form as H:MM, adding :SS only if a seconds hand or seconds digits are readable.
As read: 11:13
